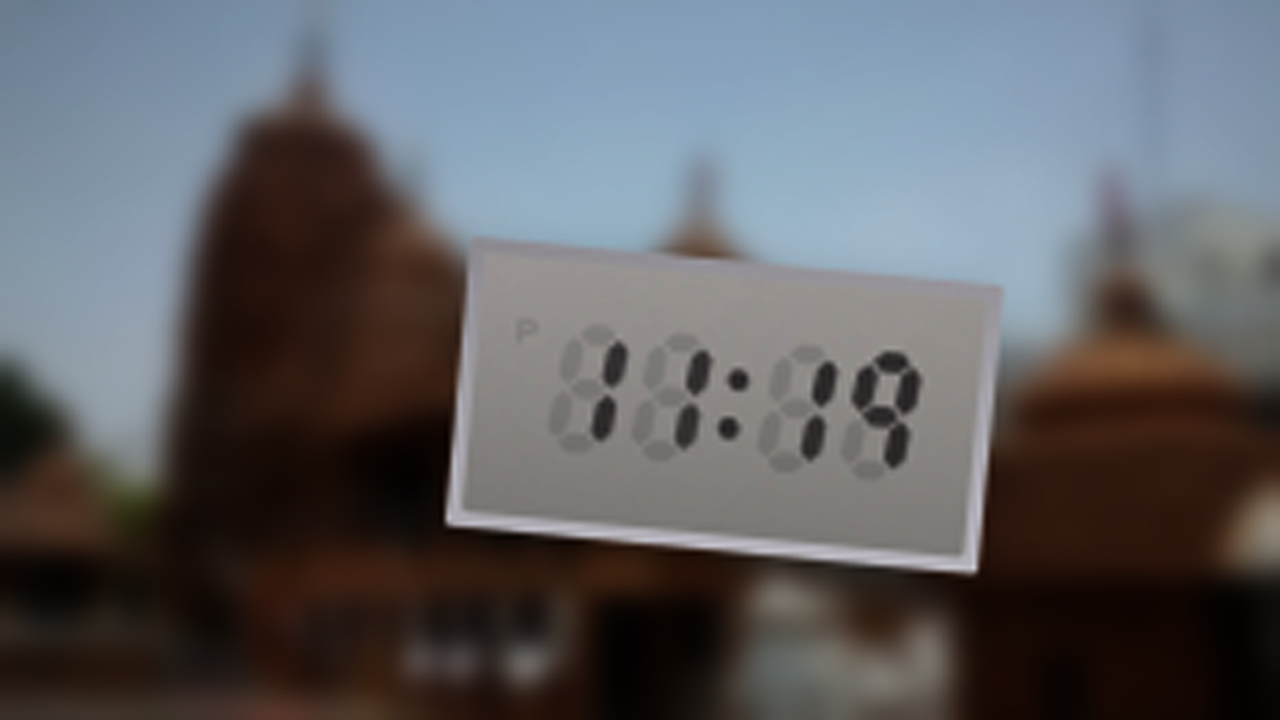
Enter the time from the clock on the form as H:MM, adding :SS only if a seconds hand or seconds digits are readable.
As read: 11:19
